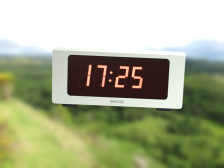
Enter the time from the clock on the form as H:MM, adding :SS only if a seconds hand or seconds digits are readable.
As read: 17:25
